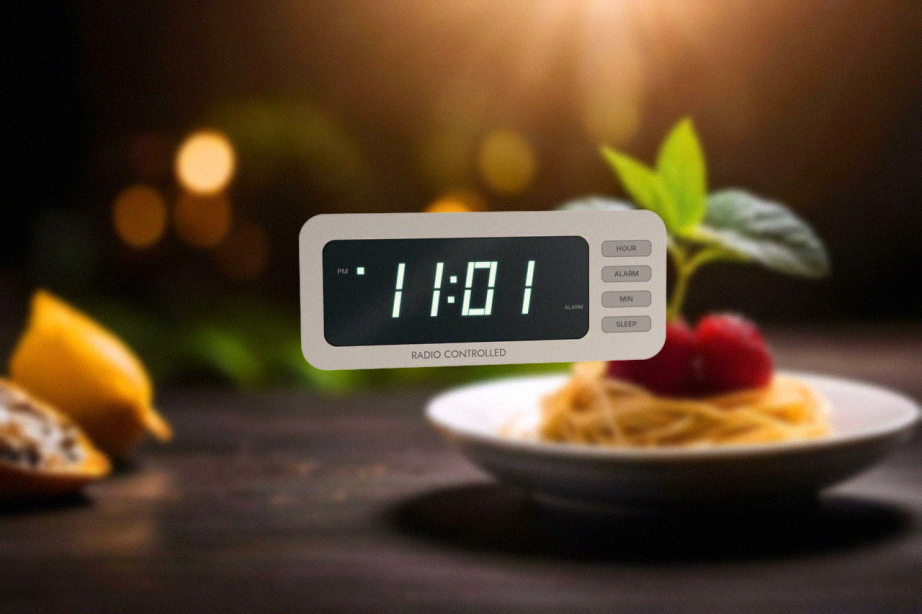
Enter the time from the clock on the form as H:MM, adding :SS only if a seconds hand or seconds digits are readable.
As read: 11:01
